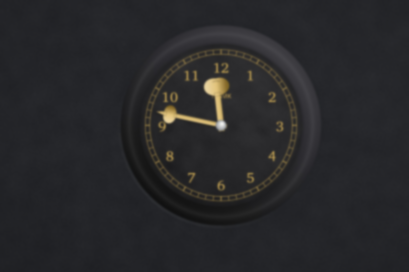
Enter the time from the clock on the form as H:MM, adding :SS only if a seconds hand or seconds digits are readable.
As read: 11:47
